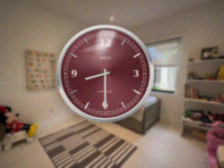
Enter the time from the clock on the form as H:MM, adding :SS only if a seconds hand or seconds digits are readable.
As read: 8:30
